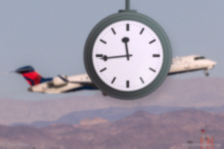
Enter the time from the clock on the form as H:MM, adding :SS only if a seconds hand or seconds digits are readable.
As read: 11:44
